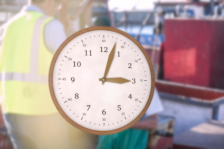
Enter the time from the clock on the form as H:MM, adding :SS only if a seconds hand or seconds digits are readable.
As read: 3:03
